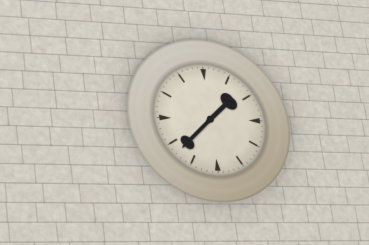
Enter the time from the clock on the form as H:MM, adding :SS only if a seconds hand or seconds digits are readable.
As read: 1:38
